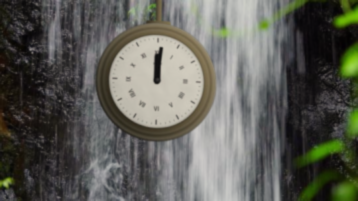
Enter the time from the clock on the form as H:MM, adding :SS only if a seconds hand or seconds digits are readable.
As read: 12:01
